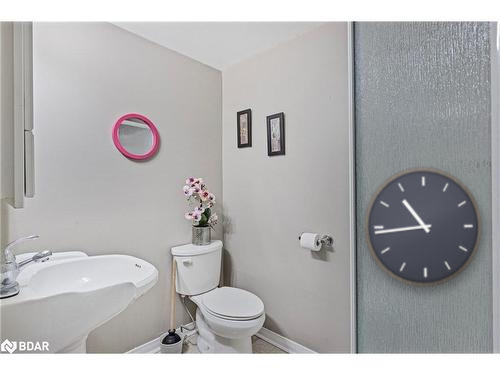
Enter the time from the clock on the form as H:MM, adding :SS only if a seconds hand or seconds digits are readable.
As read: 10:44
